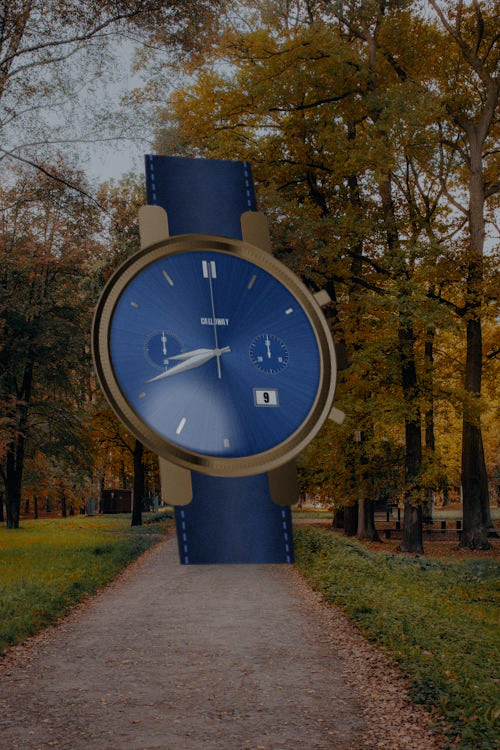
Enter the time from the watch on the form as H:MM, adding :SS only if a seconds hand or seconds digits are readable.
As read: 8:41
